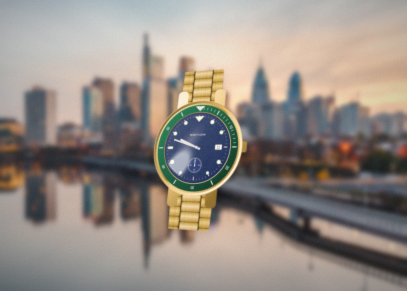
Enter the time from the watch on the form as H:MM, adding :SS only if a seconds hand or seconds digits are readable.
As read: 9:48
